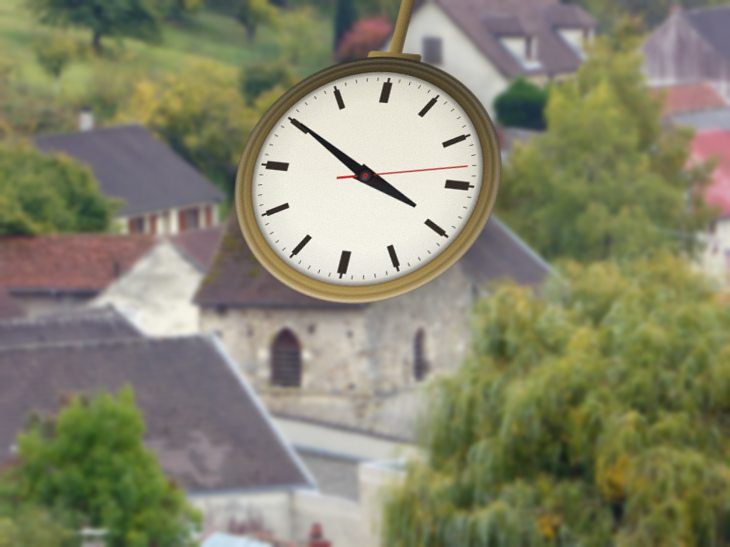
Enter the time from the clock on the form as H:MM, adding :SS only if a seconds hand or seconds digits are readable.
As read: 3:50:13
